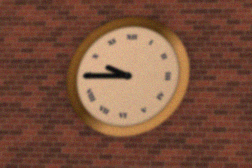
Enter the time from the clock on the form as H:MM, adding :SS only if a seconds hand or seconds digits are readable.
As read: 9:45
